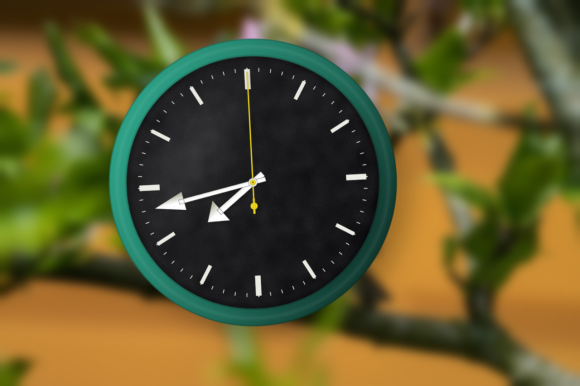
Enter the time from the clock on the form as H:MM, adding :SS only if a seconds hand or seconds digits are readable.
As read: 7:43:00
